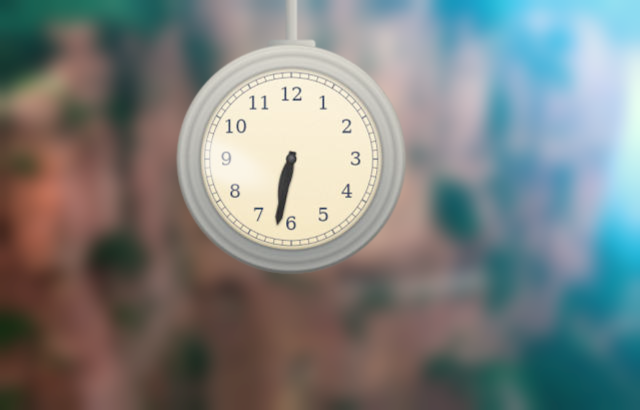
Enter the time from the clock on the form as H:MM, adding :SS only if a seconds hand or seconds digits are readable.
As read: 6:32
